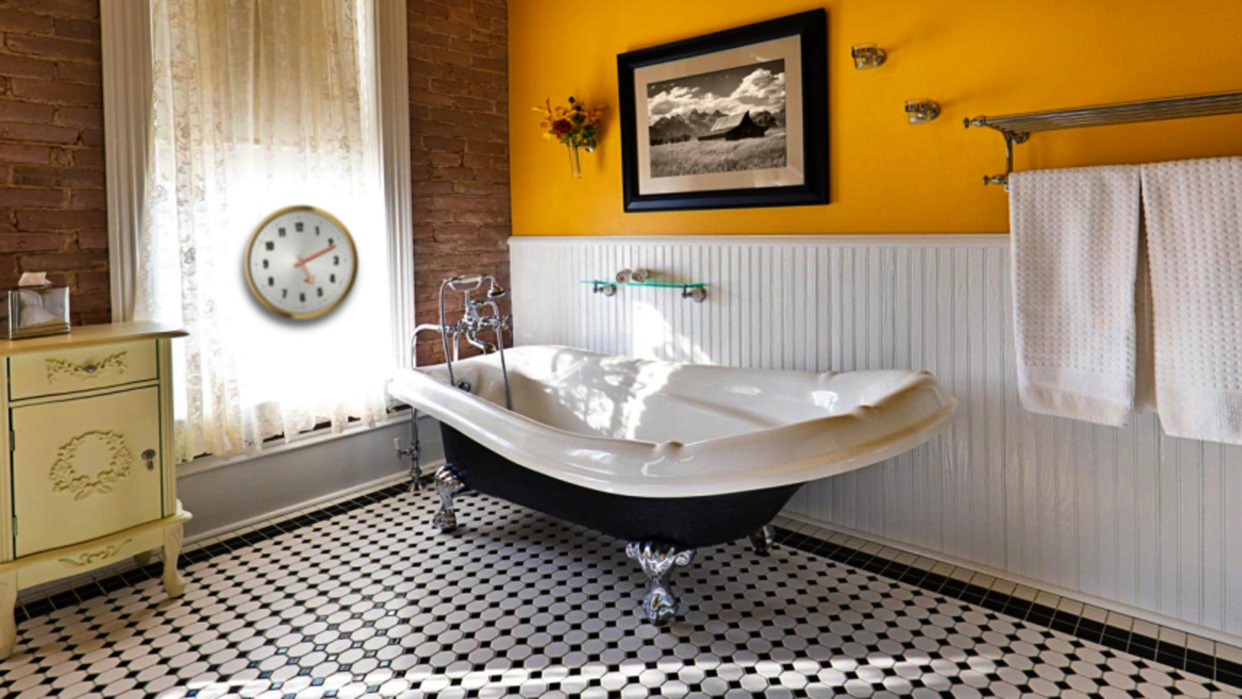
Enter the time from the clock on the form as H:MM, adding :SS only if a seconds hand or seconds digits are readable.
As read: 5:11
